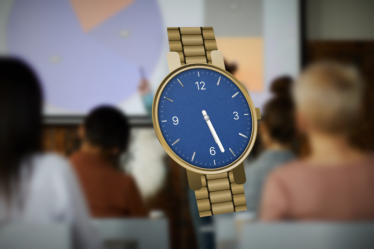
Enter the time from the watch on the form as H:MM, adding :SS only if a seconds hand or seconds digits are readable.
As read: 5:27
